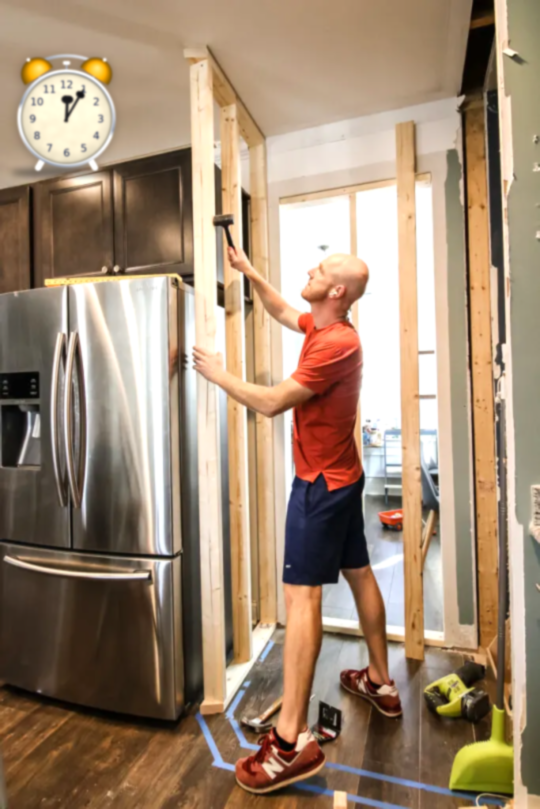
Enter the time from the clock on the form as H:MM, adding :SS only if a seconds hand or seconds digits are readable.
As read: 12:05
